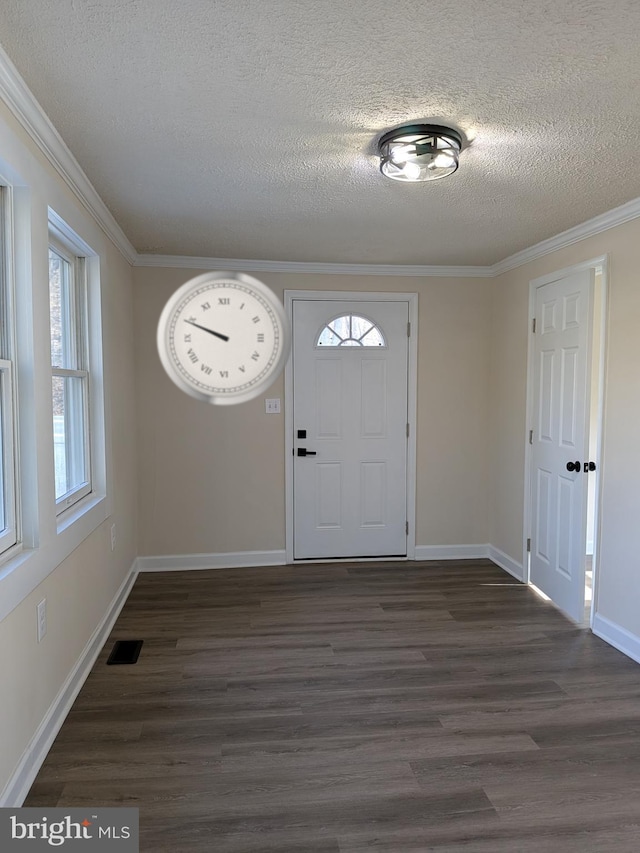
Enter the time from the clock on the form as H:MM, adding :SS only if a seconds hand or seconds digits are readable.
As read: 9:49
